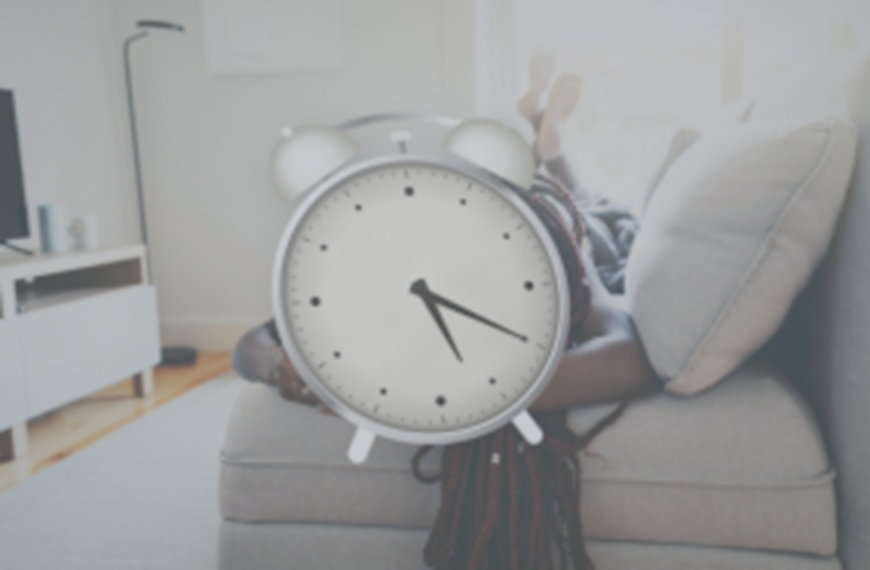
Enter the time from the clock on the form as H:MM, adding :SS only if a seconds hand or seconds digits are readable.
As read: 5:20
